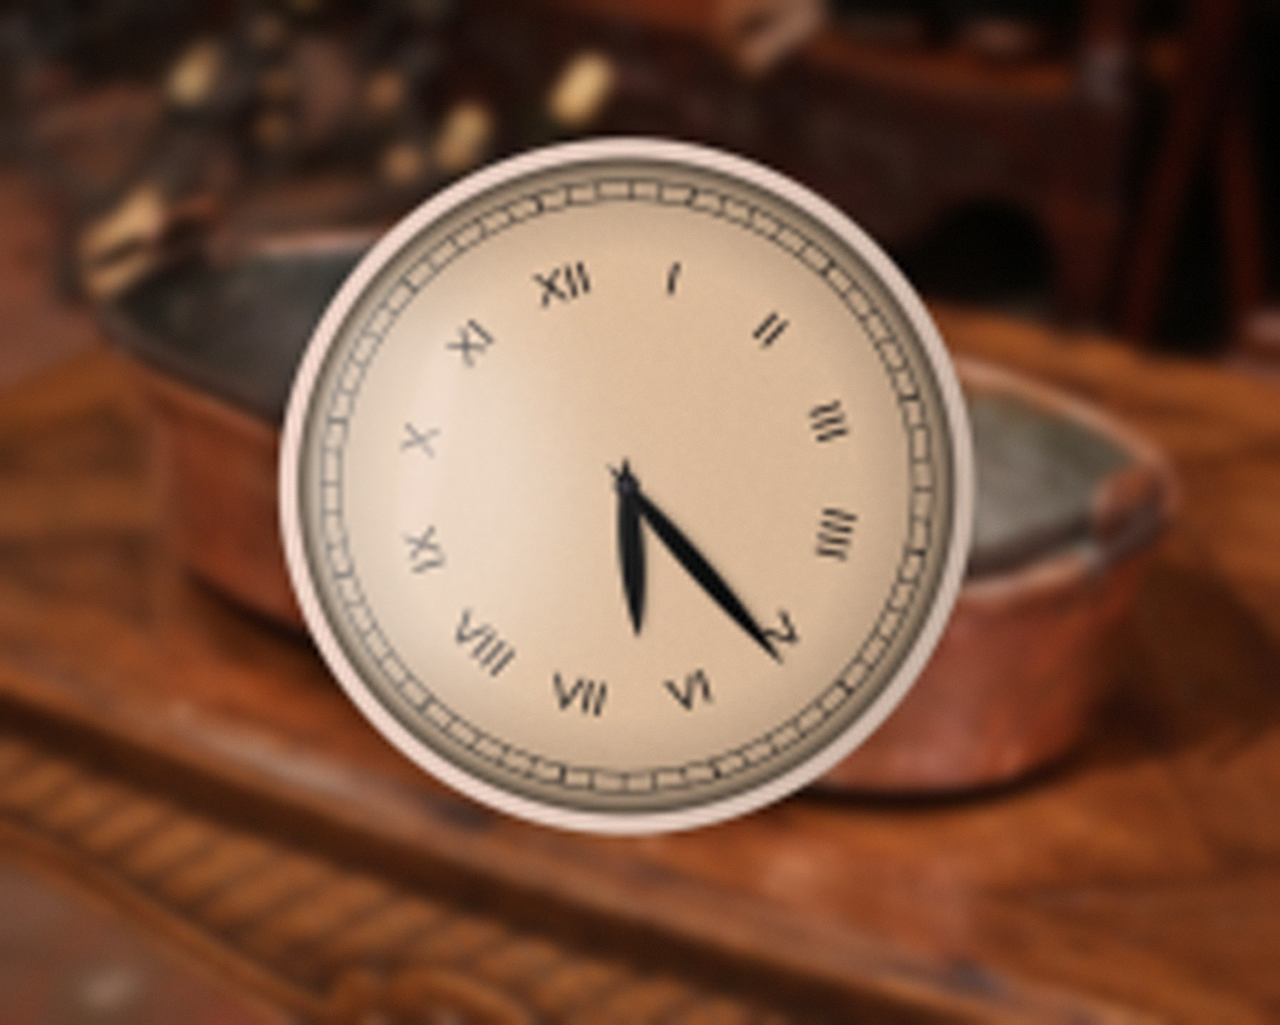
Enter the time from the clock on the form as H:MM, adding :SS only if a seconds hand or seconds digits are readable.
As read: 6:26
